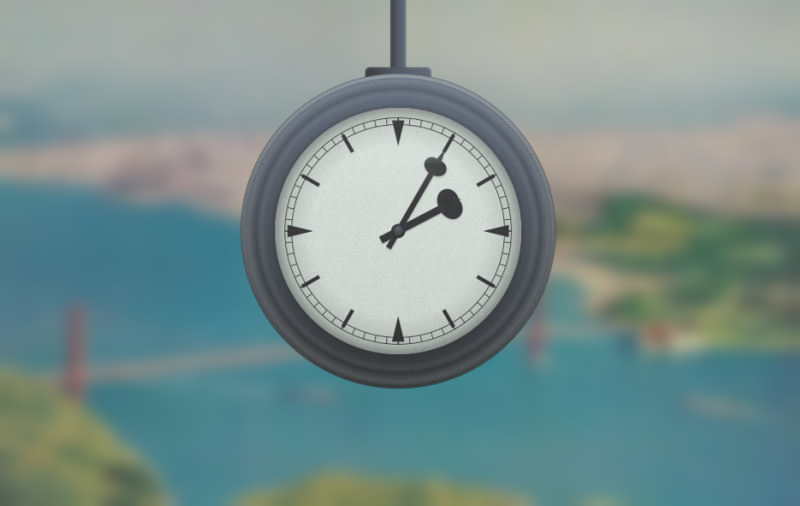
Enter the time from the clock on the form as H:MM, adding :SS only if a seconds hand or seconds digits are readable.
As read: 2:05
